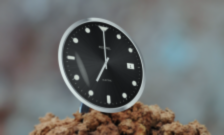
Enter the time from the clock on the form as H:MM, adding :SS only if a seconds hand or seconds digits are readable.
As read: 7:00
